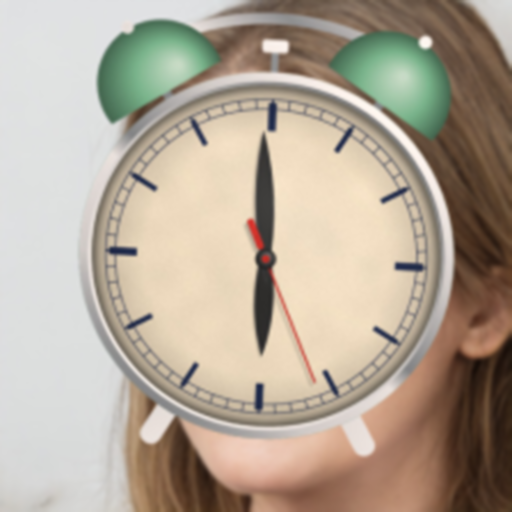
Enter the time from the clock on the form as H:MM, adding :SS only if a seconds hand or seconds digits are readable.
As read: 5:59:26
